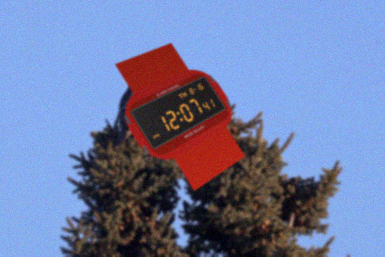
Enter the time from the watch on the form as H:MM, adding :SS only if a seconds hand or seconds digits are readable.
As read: 12:07:41
